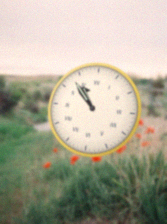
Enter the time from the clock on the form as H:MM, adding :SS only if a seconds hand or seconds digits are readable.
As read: 10:53
